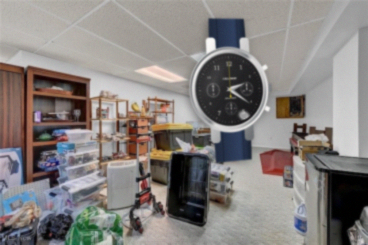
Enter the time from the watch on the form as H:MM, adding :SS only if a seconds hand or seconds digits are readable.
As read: 2:21
